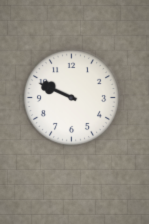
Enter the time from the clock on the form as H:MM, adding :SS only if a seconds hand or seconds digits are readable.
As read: 9:49
